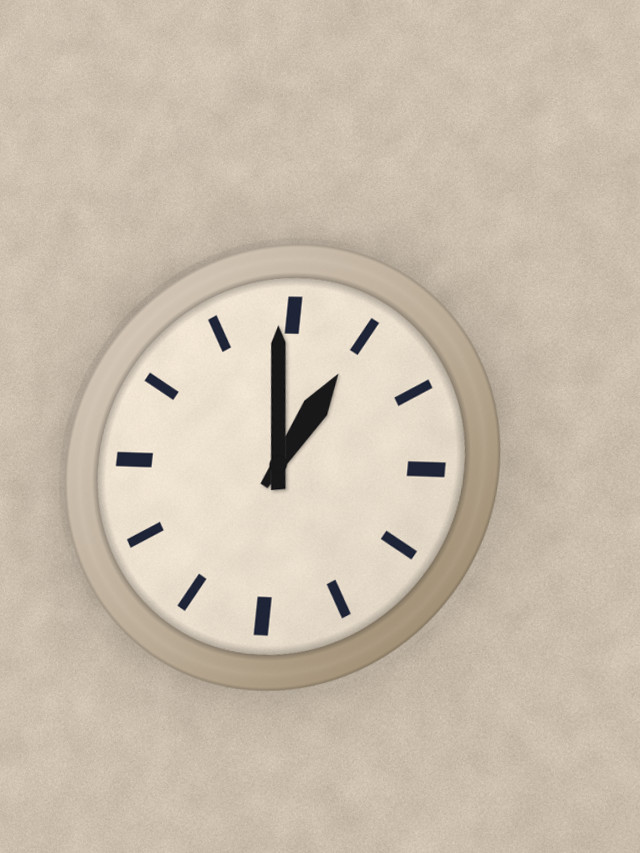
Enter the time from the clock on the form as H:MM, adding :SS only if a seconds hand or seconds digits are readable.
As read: 12:59
